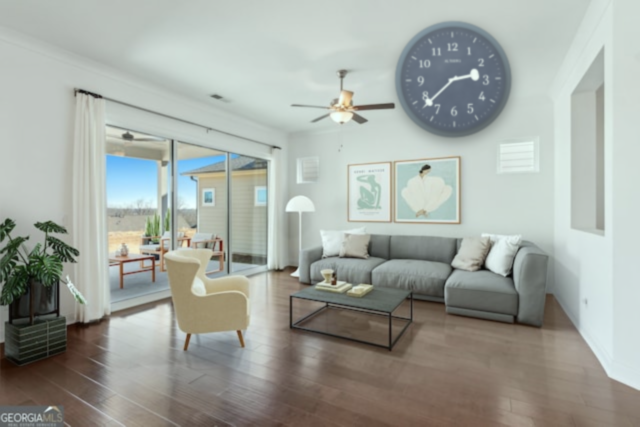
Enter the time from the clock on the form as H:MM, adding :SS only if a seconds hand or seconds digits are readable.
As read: 2:38
